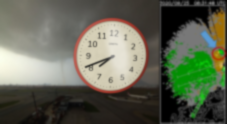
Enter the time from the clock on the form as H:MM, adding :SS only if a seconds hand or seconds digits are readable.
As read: 7:41
